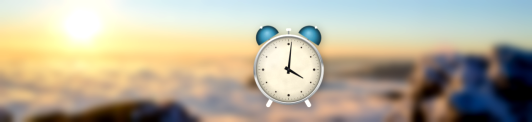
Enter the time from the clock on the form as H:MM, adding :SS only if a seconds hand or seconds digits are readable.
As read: 4:01
